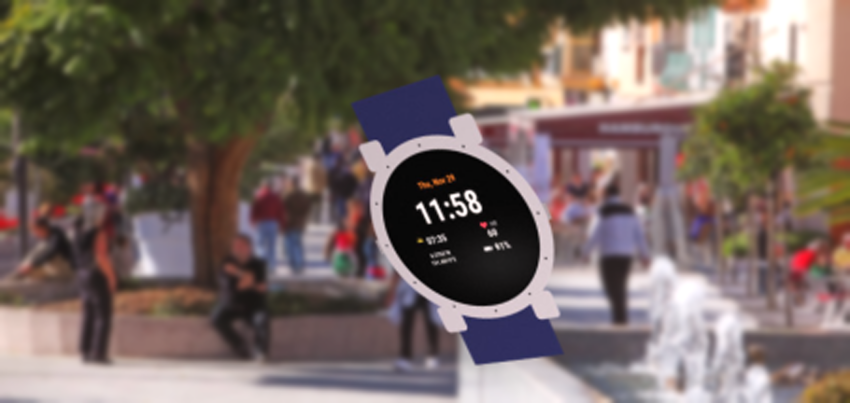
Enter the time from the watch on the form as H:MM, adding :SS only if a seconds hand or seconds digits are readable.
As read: 11:58
